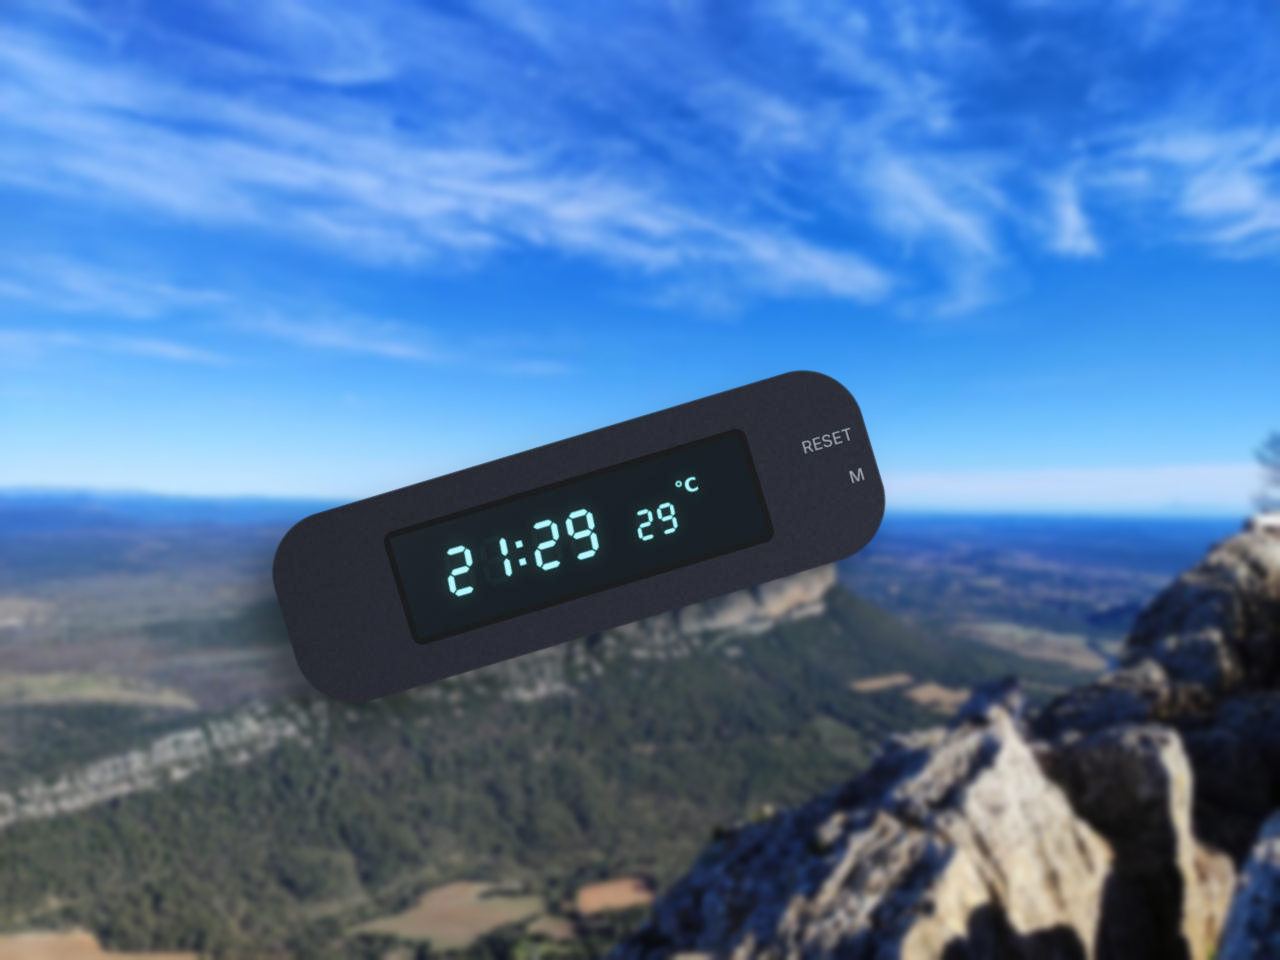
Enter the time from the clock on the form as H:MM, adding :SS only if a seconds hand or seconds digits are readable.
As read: 21:29
